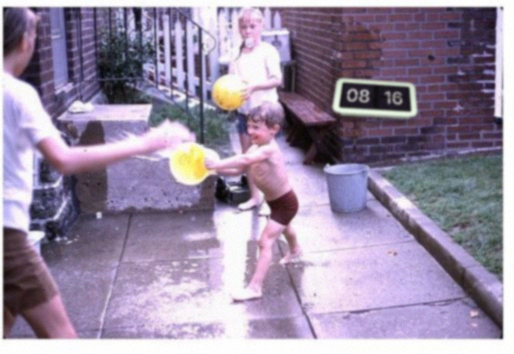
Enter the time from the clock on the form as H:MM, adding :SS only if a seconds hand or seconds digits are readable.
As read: 8:16
